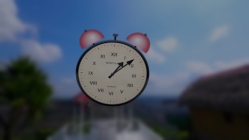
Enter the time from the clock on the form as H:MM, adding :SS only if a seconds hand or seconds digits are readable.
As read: 1:08
